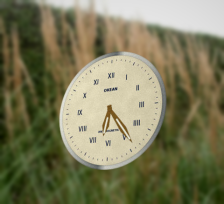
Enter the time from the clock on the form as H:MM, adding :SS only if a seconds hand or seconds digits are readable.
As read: 6:24
